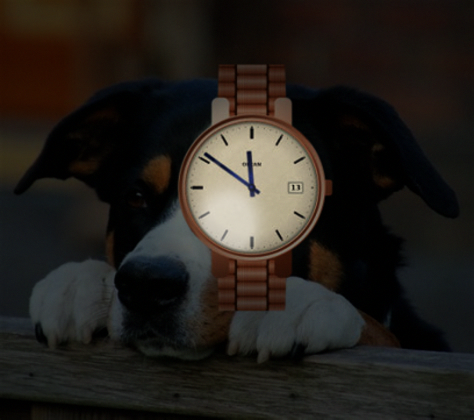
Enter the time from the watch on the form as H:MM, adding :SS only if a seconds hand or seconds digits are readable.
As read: 11:51
